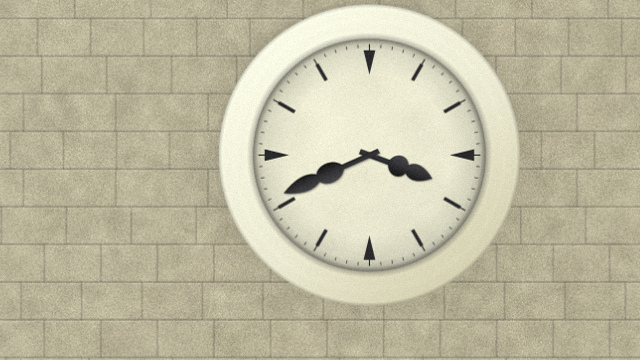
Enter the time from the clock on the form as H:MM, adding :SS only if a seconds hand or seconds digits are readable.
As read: 3:41
